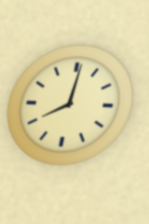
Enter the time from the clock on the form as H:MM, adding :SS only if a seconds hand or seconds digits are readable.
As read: 8:01
